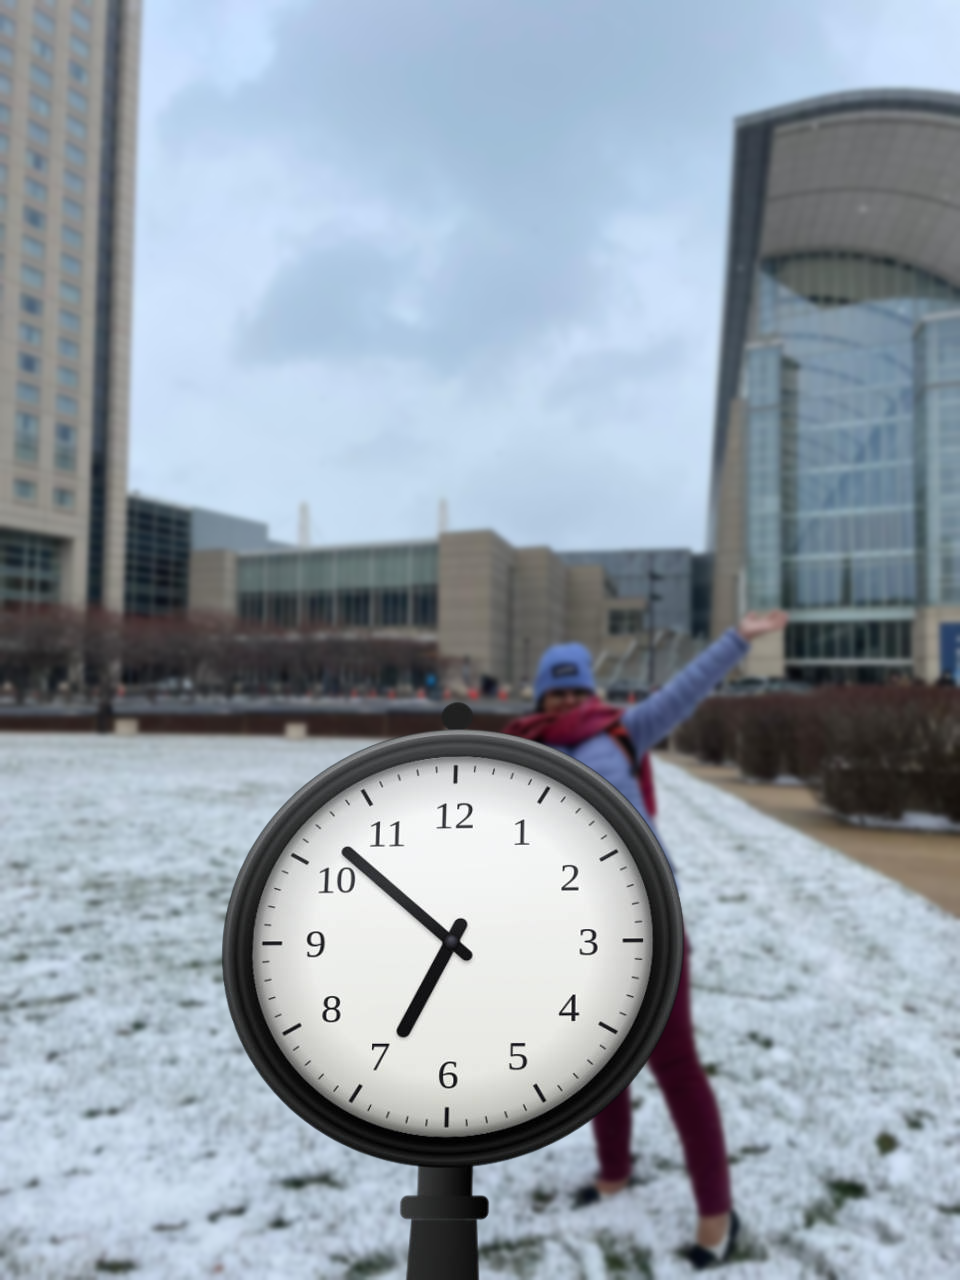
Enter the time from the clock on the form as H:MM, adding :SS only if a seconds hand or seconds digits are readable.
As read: 6:52
